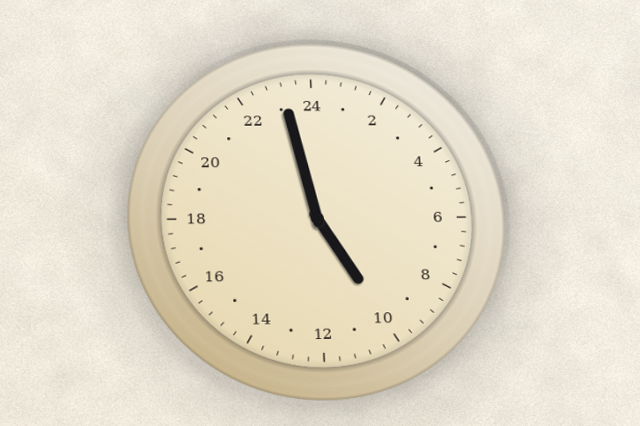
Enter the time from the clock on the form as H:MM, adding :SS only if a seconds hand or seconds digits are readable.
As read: 9:58
